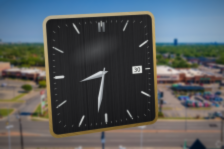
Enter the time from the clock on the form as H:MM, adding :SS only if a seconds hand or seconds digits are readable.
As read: 8:32
